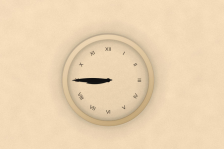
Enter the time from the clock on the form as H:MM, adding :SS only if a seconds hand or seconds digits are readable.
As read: 8:45
